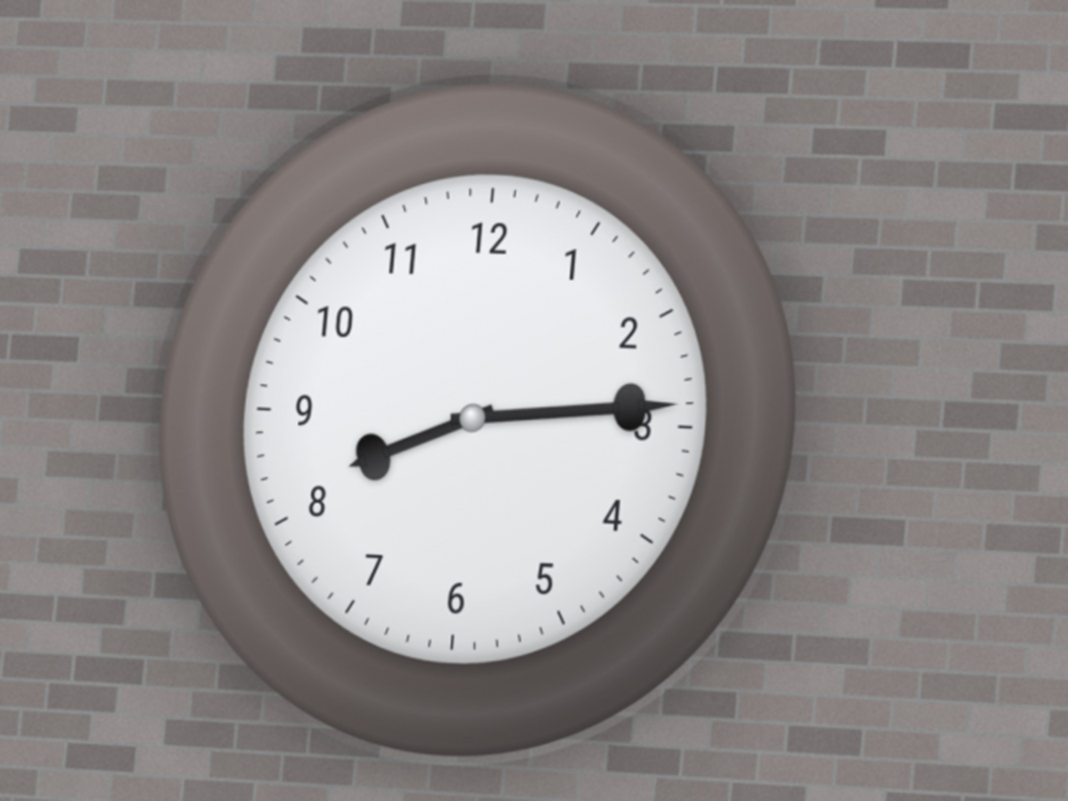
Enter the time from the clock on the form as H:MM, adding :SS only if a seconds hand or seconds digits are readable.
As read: 8:14
